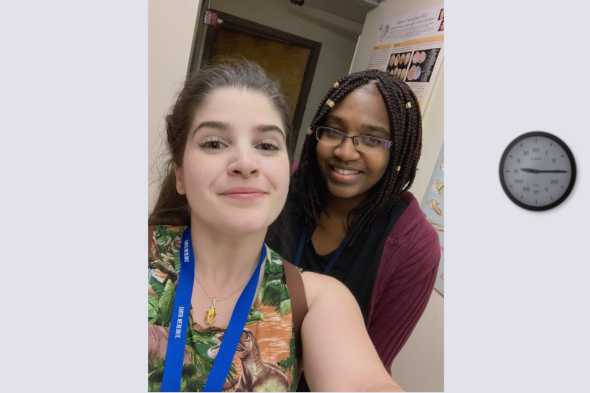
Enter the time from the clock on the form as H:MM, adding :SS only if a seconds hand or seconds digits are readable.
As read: 9:15
